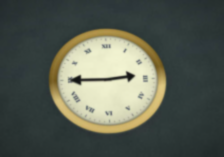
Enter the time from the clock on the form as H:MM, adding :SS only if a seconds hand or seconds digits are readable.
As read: 2:45
